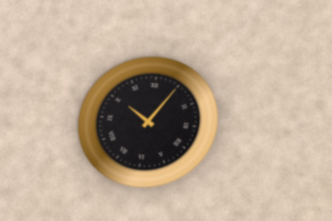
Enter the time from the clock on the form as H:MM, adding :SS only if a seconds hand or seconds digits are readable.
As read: 10:05
